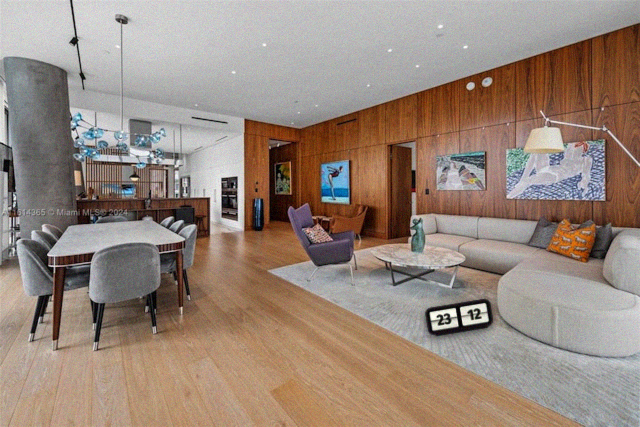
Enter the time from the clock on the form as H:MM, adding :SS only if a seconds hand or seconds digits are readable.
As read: 23:12
